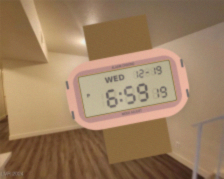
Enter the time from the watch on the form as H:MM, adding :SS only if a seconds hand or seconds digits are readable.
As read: 6:59:19
